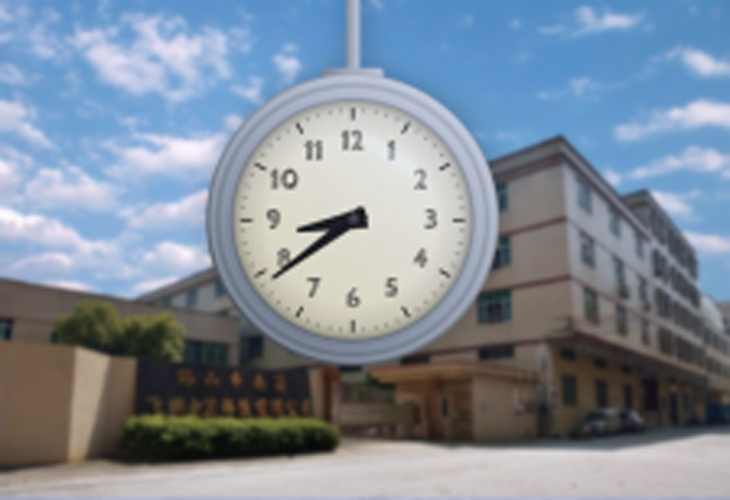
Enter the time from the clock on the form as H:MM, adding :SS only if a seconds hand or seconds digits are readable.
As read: 8:39
